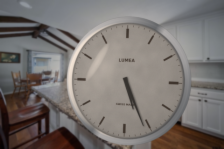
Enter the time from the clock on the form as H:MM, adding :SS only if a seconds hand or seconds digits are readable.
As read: 5:26
